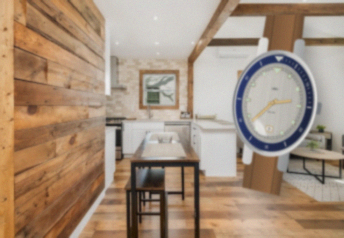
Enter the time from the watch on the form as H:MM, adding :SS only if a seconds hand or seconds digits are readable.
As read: 2:38
